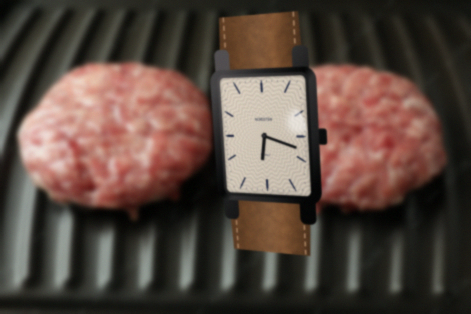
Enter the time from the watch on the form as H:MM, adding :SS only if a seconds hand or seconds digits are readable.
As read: 6:18
